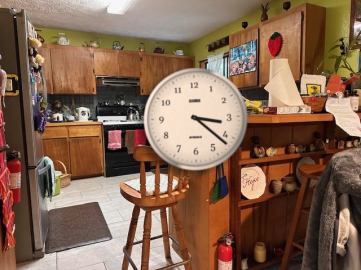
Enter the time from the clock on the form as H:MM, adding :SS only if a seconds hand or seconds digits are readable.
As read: 3:22
